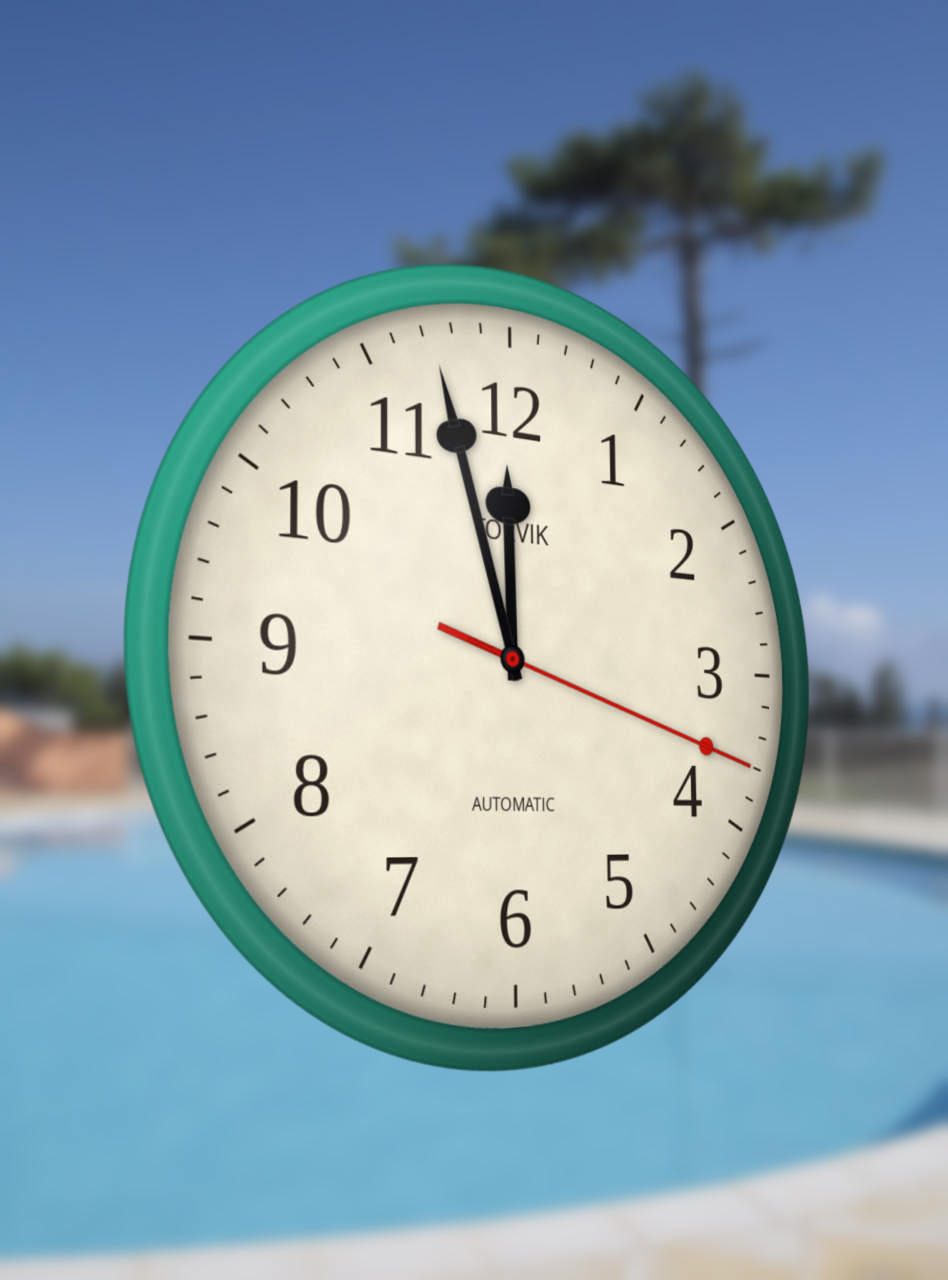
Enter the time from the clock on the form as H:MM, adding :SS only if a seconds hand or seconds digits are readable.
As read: 11:57:18
